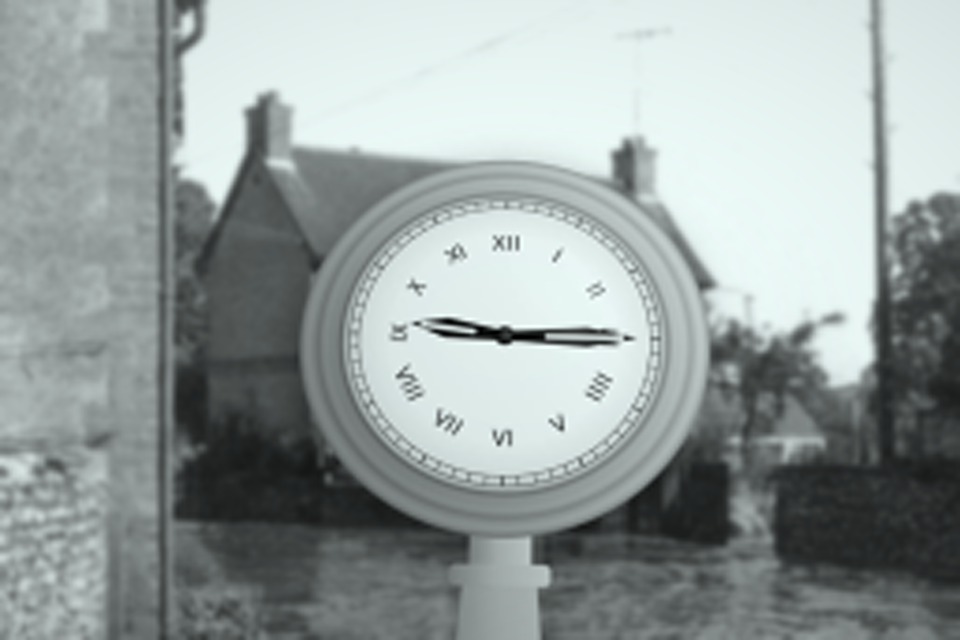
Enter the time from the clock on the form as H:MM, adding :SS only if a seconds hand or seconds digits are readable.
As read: 9:15
